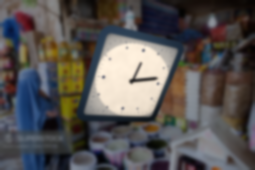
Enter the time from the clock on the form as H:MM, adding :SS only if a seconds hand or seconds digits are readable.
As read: 12:13
